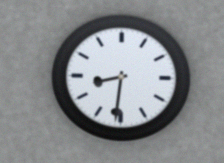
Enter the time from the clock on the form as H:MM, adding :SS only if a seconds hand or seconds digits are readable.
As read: 8:31
